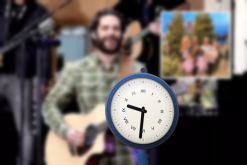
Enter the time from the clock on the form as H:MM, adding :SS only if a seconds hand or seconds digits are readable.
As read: 9:31
